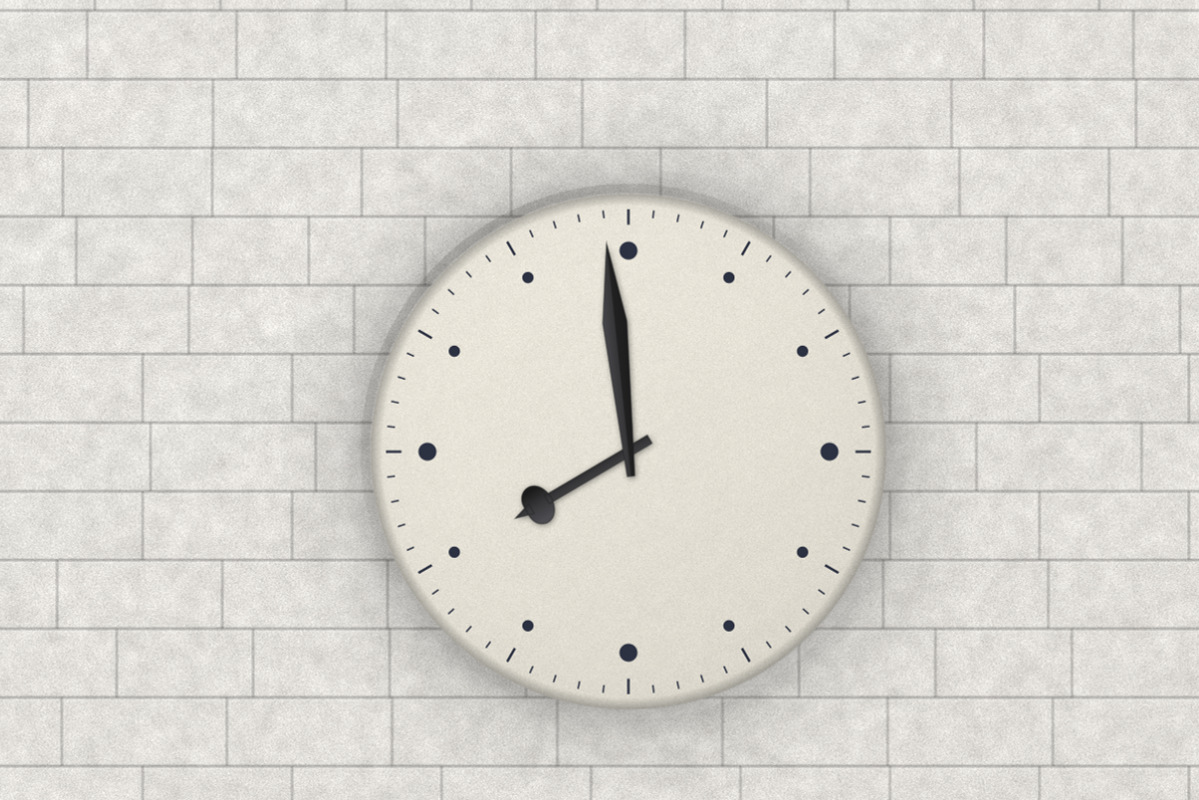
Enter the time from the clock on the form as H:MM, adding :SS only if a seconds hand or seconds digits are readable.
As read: 7:59
